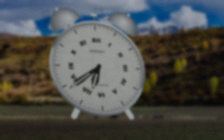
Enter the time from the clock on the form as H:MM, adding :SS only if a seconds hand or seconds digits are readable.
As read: 6:39
